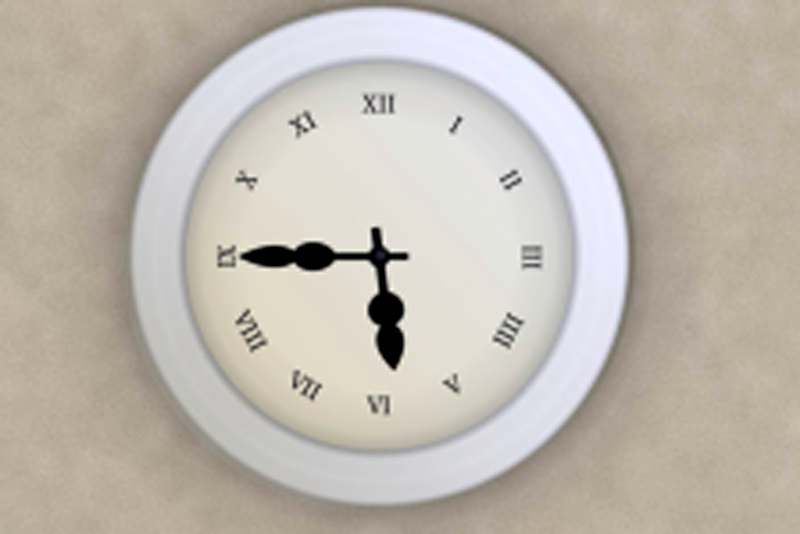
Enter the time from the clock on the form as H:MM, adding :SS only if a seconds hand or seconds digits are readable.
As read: 5:45
